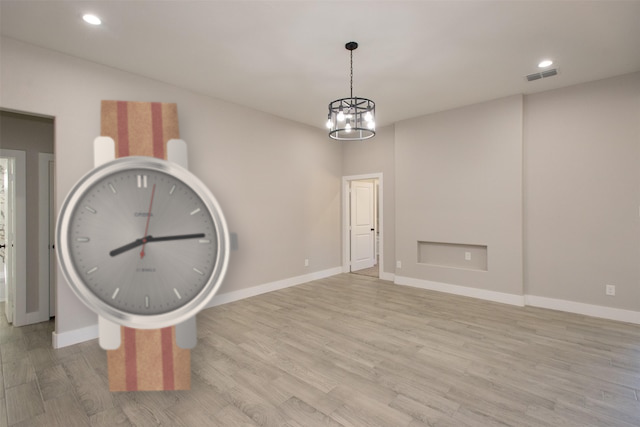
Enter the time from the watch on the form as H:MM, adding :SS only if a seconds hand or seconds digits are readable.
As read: 8:14:02
